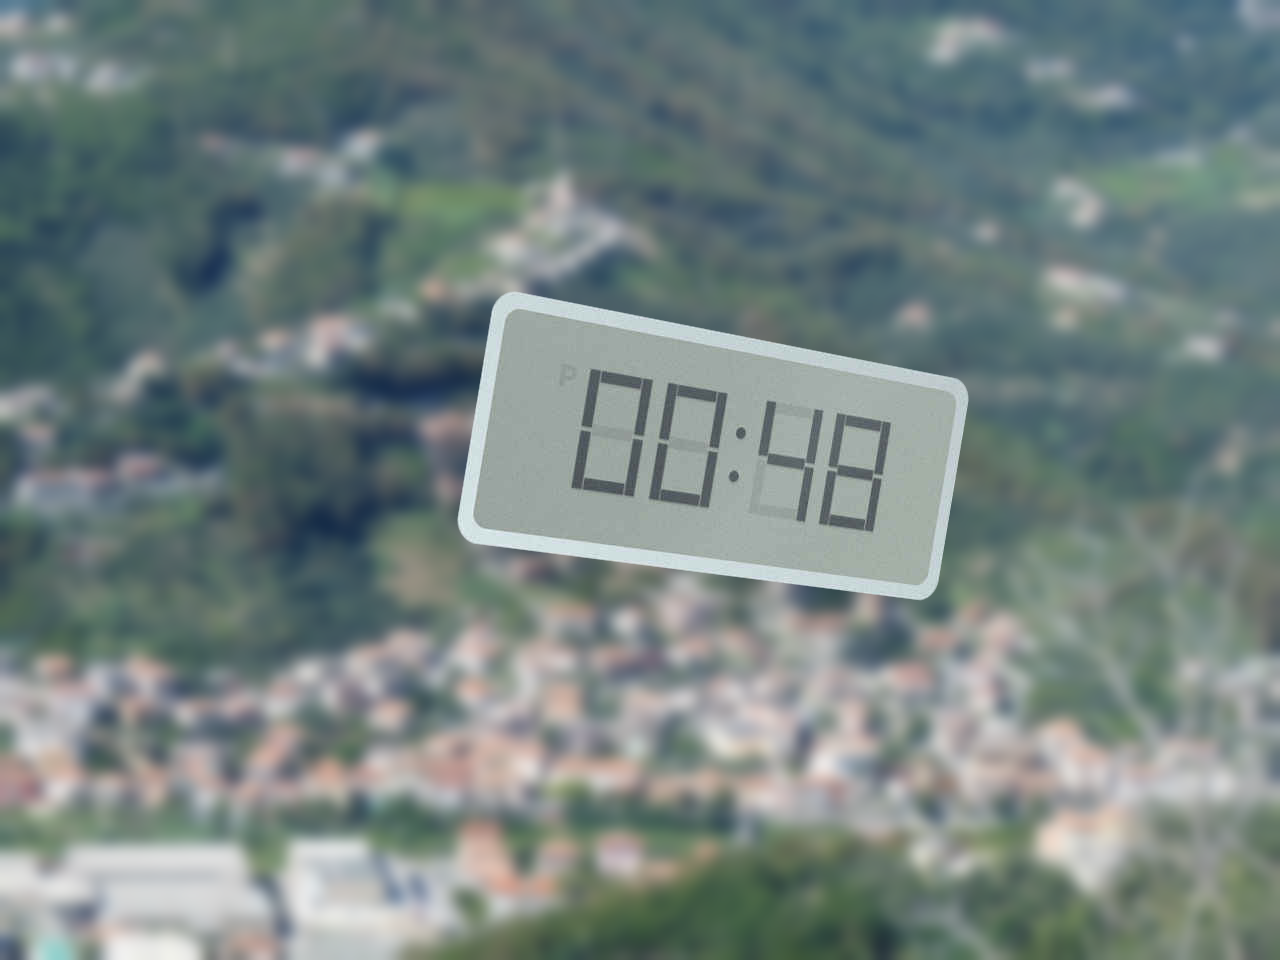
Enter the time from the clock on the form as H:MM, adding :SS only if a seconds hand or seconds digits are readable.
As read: 0:48
